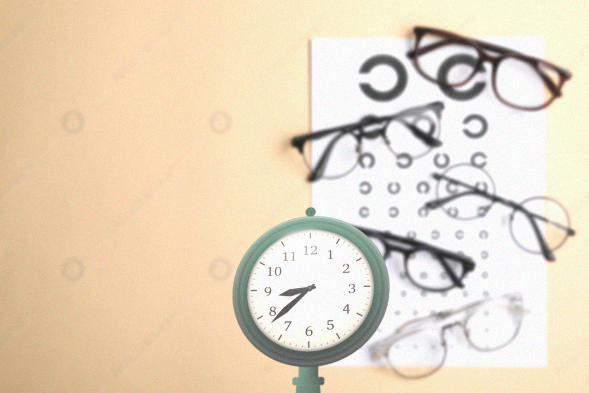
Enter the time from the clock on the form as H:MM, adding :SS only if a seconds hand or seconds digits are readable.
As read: 8:38
